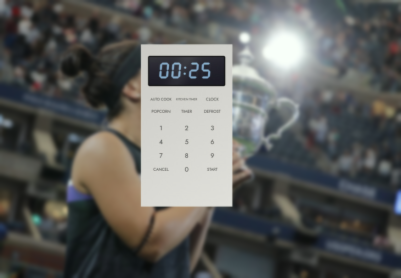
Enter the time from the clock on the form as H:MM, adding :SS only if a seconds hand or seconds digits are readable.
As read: 0:25
